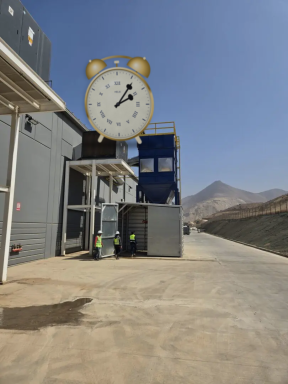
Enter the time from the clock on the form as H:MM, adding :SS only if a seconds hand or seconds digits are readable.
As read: 2:06
